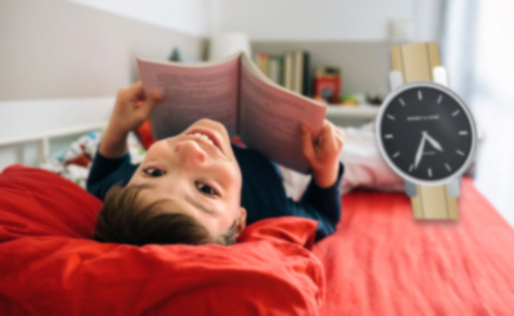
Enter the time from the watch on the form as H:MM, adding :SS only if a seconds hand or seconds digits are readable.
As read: 4:34
